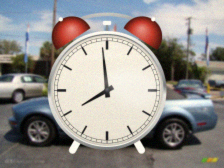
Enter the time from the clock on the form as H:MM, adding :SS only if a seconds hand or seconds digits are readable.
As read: 7:59
